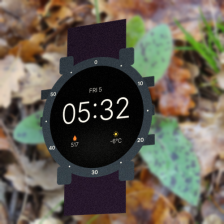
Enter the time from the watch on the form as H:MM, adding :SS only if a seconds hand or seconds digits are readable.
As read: 5:32
